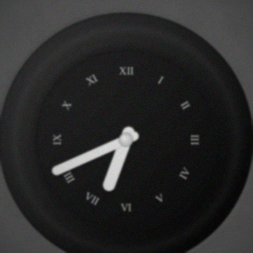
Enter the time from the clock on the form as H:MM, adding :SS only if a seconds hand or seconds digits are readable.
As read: 6:41
